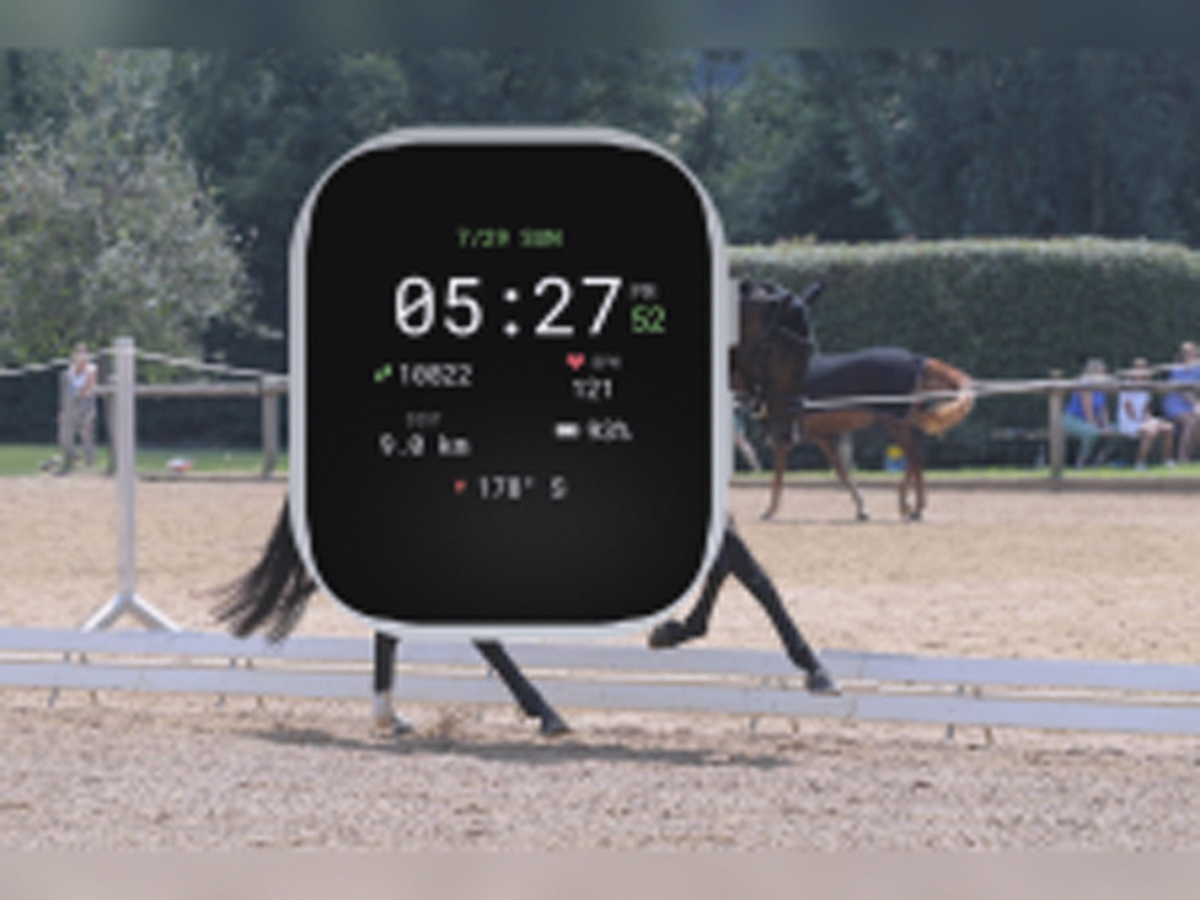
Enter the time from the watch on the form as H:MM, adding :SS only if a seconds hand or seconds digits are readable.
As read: 5:27
